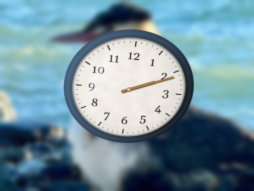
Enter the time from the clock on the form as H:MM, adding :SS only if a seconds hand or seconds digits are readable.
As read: 2:11
